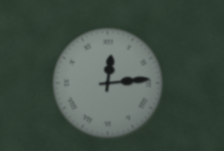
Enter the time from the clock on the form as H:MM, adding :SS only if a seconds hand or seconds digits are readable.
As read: 12:14
